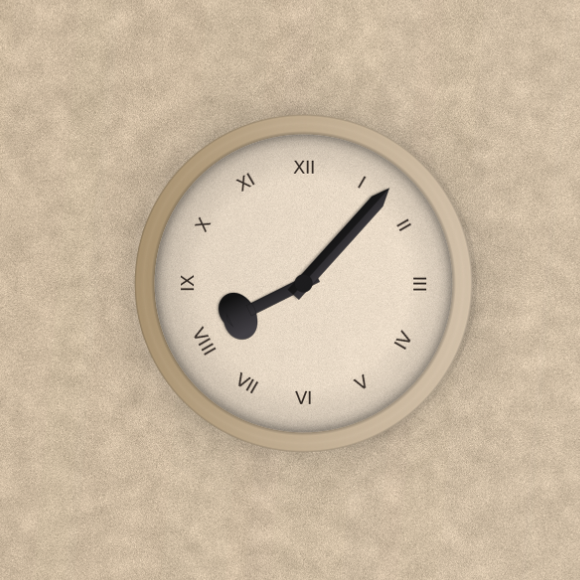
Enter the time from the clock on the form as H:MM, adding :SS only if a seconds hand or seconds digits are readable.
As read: 8:07
